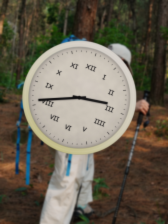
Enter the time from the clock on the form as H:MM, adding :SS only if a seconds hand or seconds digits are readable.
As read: 2:41
